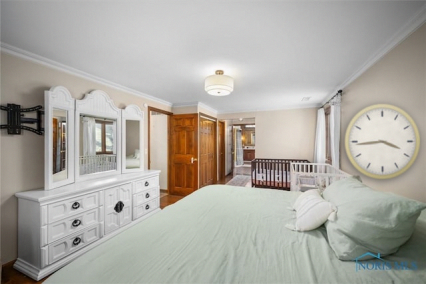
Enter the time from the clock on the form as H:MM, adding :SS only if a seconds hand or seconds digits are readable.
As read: 3:44
